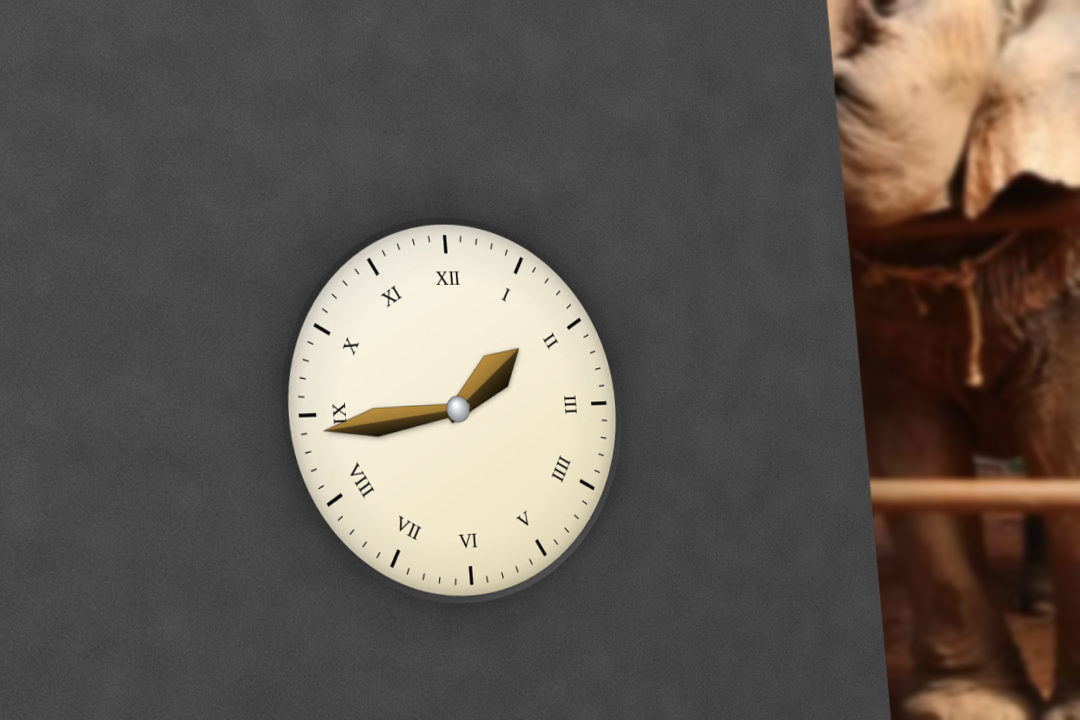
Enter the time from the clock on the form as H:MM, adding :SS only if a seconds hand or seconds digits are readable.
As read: 1:44
